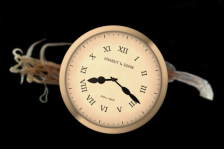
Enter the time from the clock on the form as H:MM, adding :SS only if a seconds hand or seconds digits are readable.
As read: 8:19
